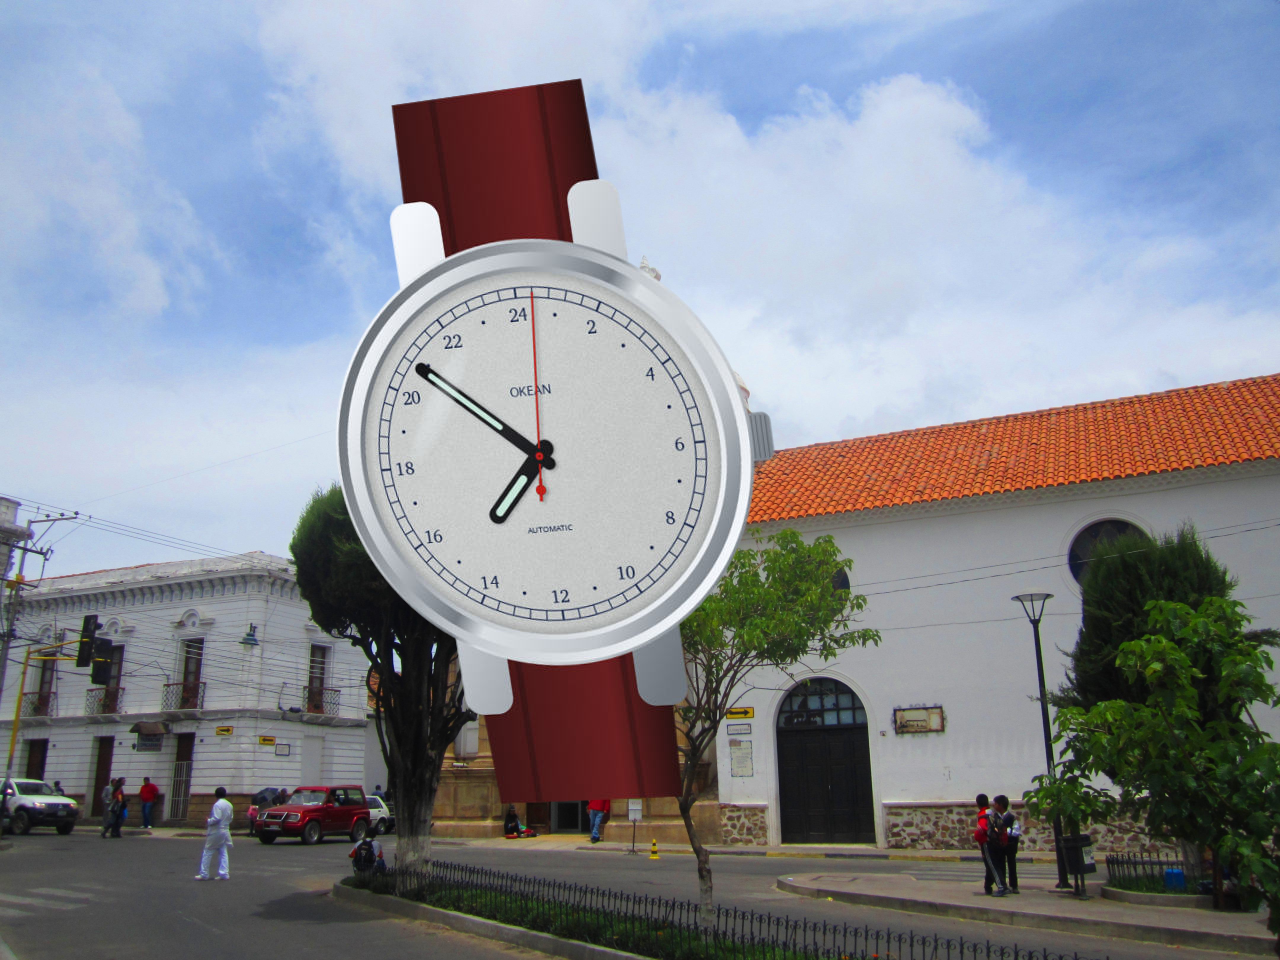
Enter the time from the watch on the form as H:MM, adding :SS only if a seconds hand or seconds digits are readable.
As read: 14:52:01
